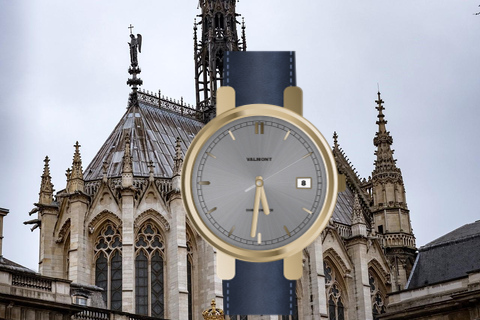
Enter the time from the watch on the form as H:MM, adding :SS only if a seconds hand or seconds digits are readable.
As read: 5:31:10
